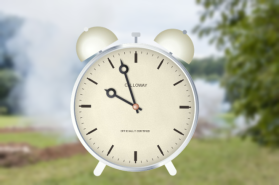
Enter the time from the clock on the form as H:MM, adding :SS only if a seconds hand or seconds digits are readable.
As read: 9:57
